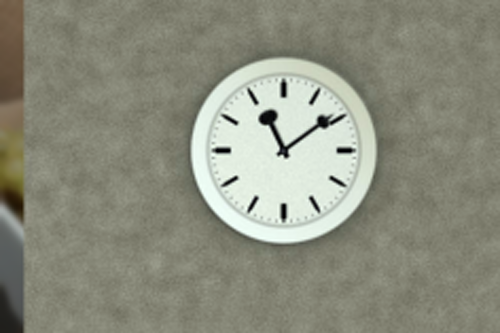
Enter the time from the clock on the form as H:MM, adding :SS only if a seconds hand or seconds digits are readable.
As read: 11:09
